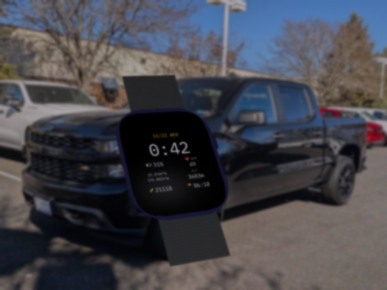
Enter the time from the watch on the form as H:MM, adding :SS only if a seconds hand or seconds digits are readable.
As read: 0:42
